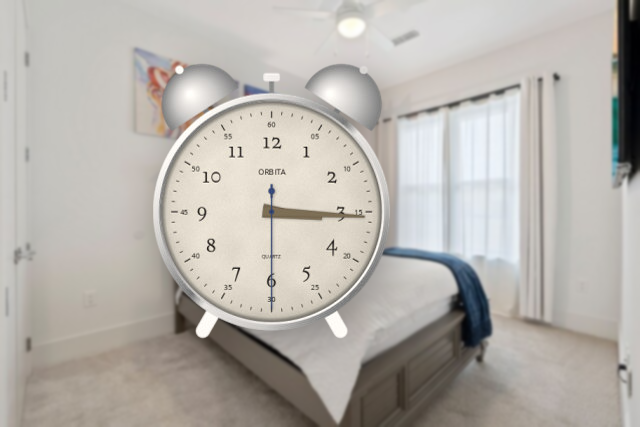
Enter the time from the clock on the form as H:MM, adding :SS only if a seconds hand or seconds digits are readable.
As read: 3:15:30
